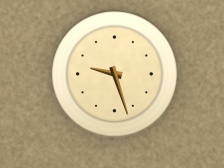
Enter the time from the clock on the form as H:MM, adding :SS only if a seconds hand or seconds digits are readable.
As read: 9:27
